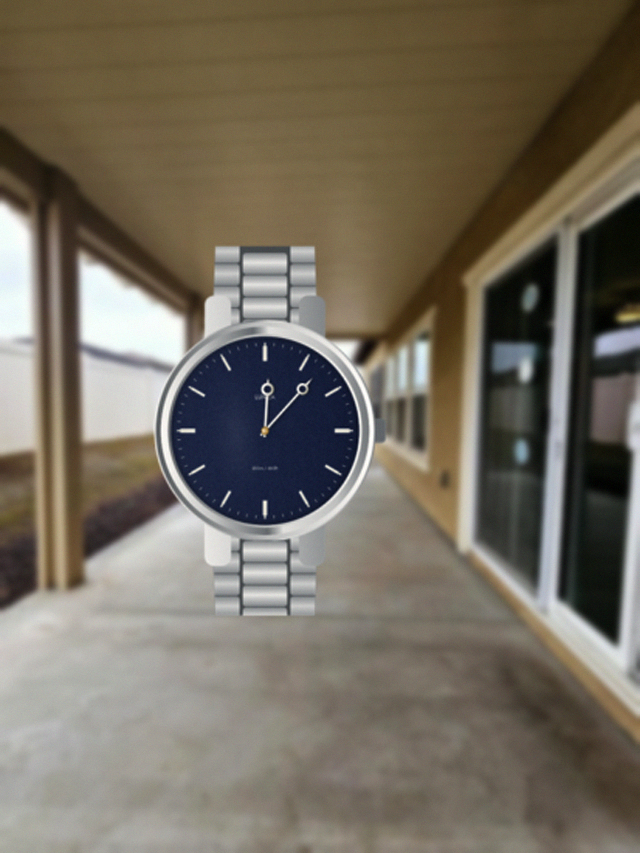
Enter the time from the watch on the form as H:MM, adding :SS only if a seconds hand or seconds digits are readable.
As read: 12:07
